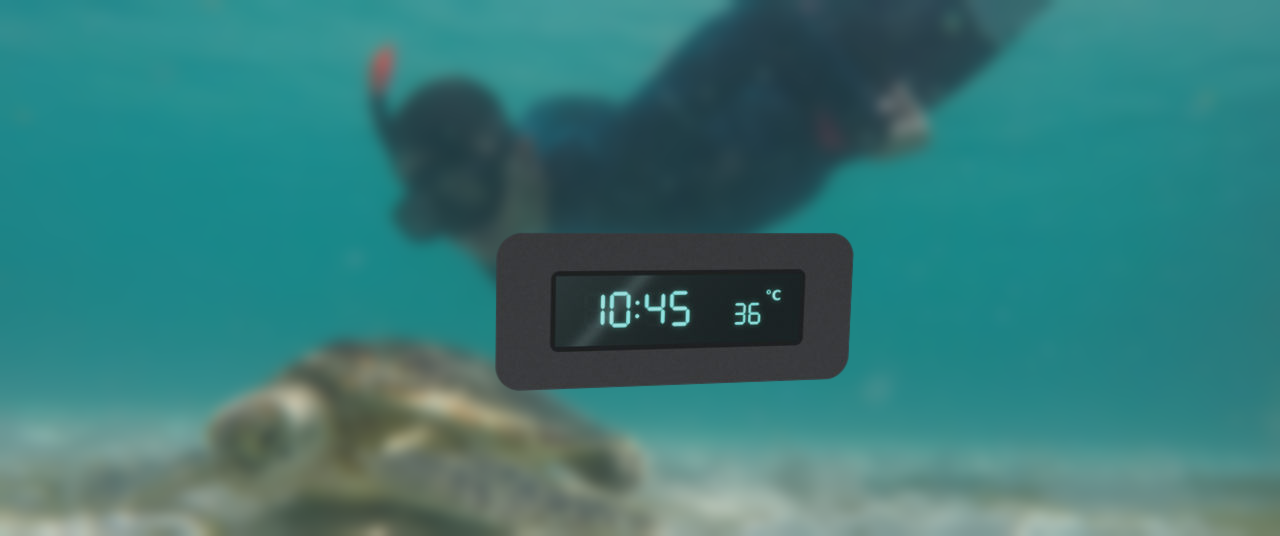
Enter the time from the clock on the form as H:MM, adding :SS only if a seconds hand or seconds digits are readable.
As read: 10:45
